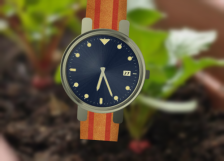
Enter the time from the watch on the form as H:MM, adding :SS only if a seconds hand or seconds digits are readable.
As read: 6:26
